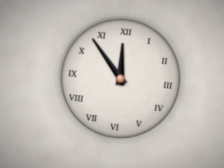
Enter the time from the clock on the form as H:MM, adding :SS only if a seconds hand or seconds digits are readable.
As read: 11:53
